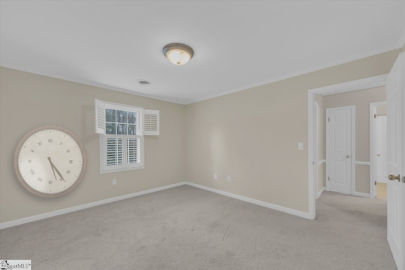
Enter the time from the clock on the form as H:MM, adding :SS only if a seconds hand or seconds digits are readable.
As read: 5:24
